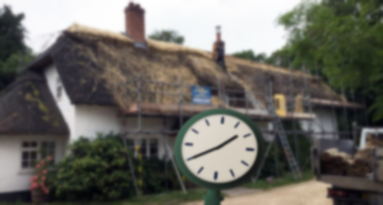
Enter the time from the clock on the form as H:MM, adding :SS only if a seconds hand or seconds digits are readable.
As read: 1:40
